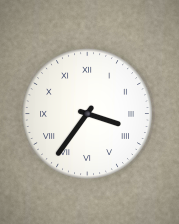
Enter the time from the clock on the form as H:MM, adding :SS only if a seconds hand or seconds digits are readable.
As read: 3:36
